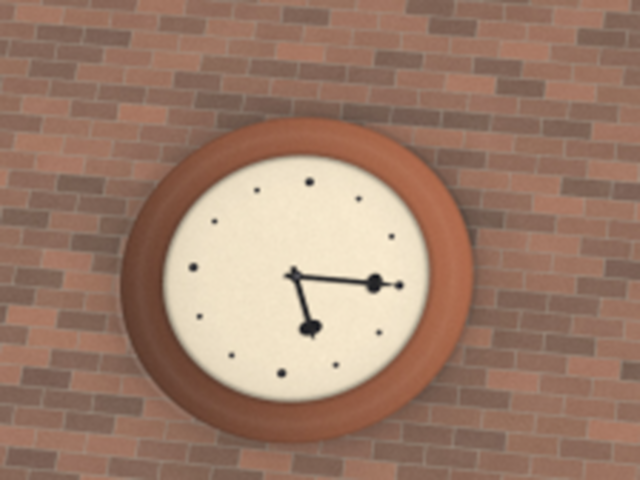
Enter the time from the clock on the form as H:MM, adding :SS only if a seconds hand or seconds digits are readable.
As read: 5:15
